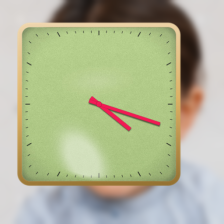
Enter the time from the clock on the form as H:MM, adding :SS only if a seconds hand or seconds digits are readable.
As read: 4:18
